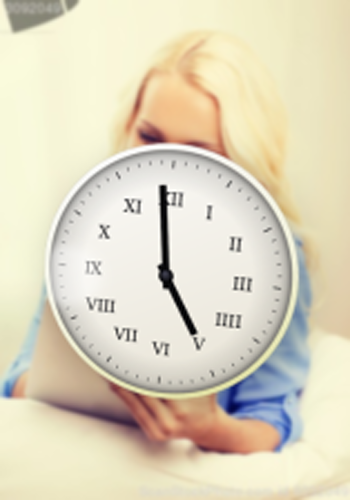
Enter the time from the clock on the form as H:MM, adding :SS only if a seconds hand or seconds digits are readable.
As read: 4:59
